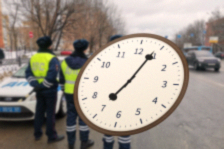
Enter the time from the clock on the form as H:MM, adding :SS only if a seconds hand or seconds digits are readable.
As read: 7:04
